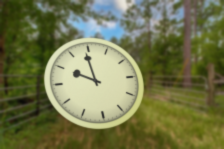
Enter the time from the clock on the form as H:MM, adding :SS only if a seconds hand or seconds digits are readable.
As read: 9:59
